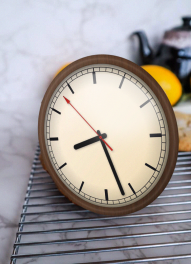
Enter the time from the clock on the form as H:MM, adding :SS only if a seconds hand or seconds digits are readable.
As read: 8:26:53
